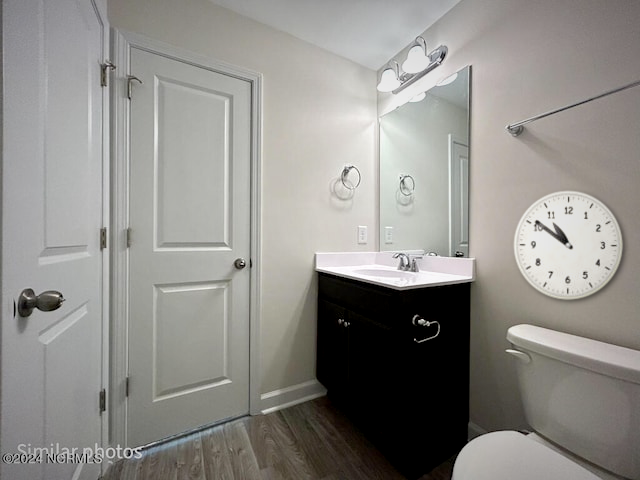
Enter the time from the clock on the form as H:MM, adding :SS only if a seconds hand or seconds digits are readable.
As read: 10:51
